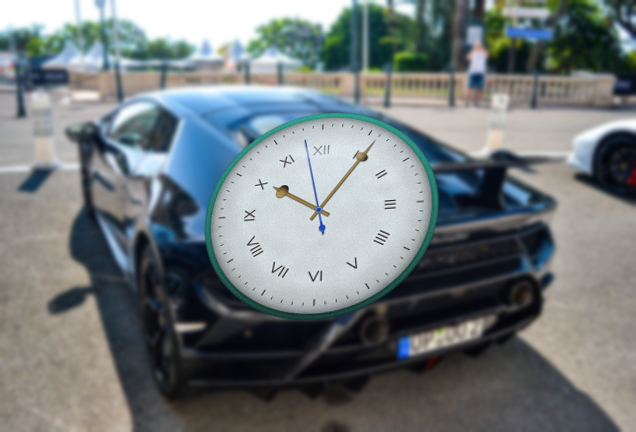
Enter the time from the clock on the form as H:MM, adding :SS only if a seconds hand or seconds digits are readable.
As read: 10:05:58
